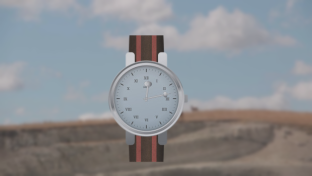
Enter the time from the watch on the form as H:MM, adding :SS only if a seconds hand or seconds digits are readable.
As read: 12:13
